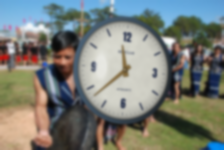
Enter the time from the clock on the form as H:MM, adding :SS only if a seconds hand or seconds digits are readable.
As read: 11:38
